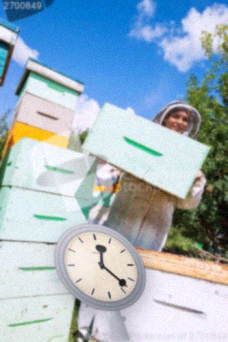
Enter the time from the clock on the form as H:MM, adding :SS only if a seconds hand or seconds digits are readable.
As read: 12:23
